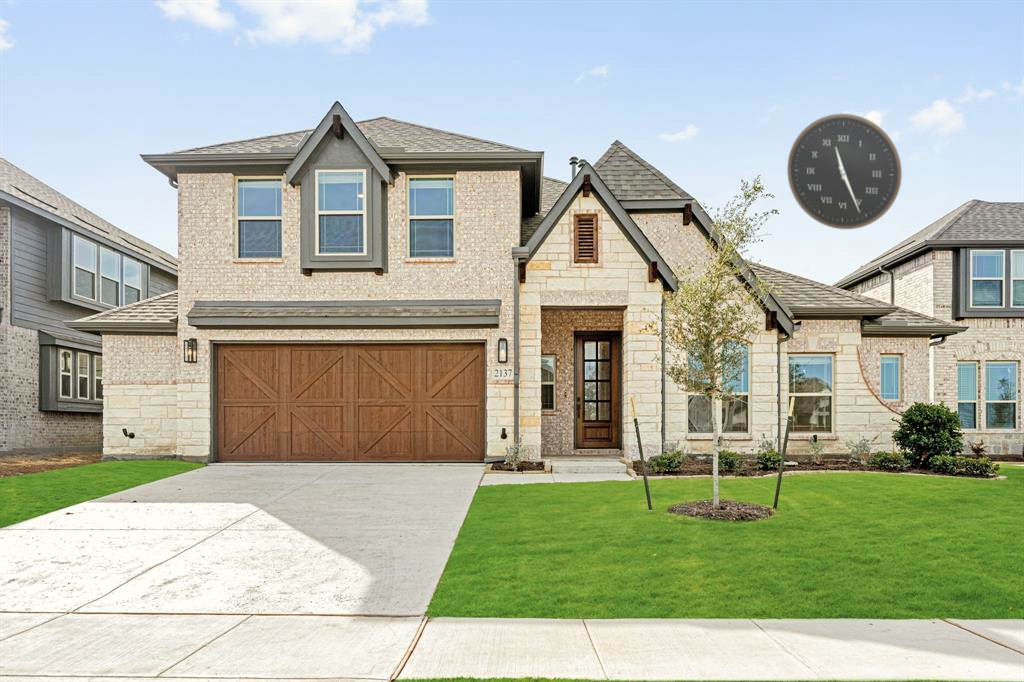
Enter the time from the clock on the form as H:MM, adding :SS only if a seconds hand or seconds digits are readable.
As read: 11:26
